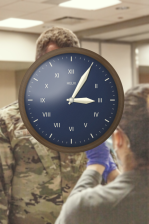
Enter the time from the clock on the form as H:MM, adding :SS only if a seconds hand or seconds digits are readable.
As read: 3:05
